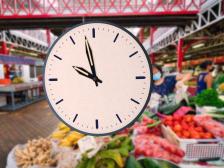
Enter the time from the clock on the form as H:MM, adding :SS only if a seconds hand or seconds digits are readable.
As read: 9:58
